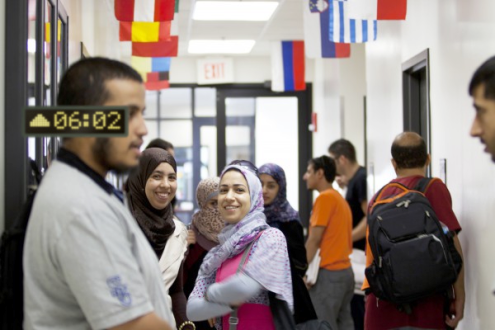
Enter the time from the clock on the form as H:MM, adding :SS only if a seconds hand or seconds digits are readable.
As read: 6:02
